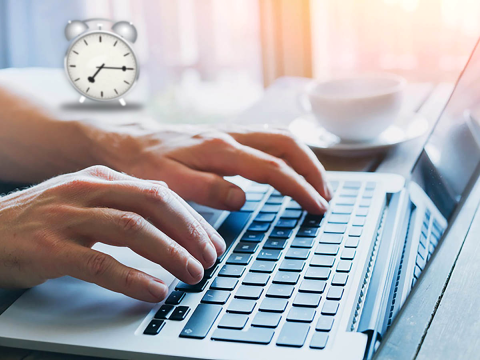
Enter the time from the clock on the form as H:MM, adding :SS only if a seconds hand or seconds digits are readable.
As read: 7:15
